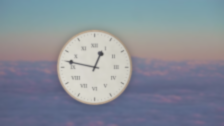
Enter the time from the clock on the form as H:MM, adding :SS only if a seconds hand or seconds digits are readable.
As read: 12:47
